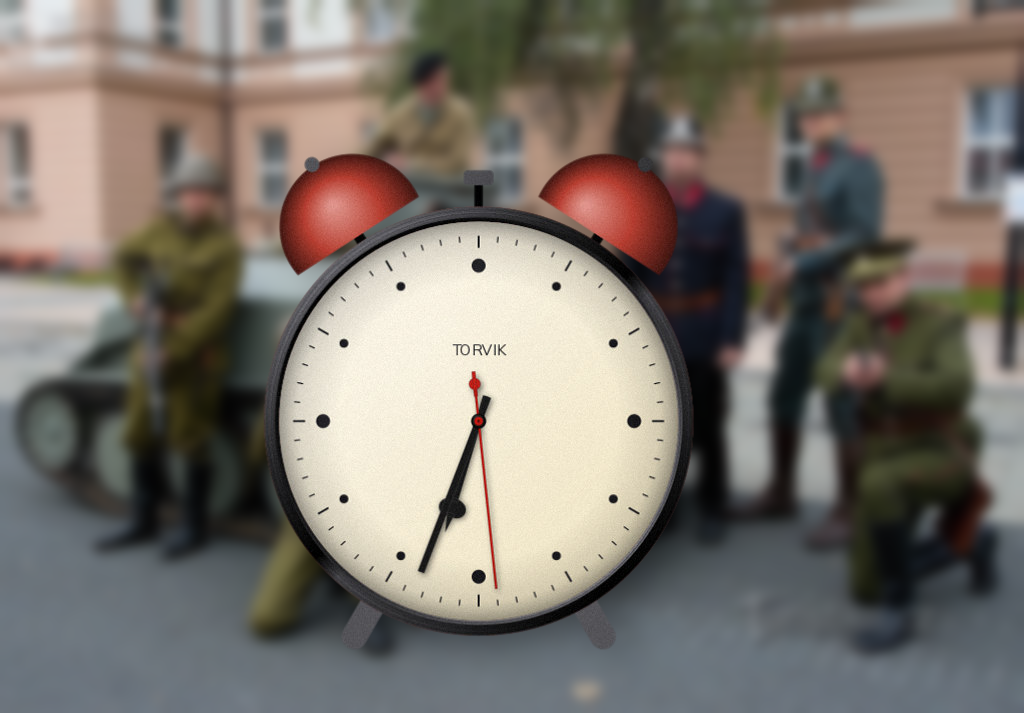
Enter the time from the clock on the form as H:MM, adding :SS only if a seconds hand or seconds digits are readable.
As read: 6:33:29
